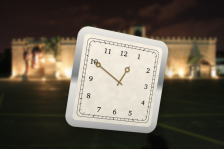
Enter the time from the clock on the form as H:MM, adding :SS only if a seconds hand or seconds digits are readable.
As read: 12:50
